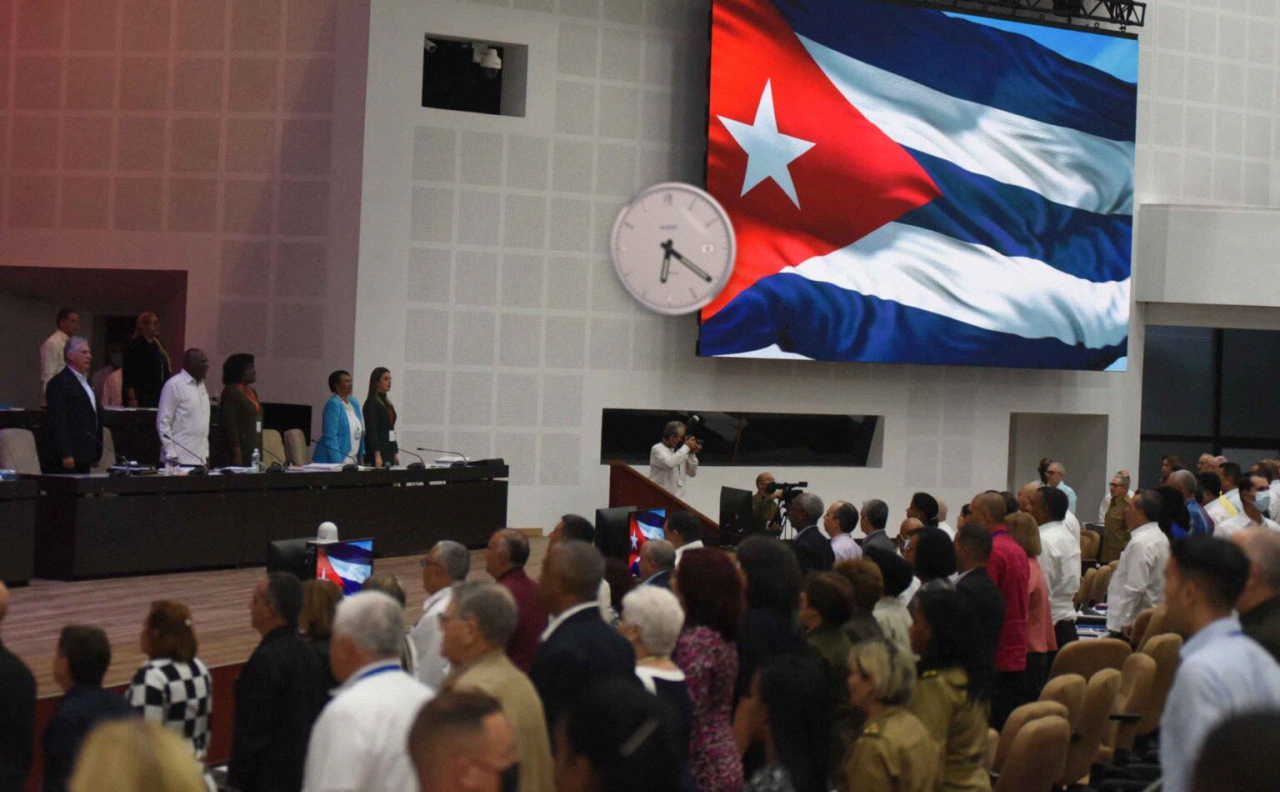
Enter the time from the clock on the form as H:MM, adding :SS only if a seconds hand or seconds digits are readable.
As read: 6:21
